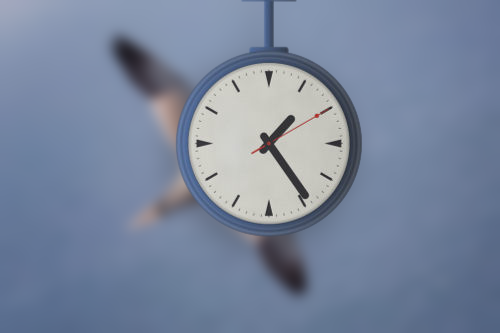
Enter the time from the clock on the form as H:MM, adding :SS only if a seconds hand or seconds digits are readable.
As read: 1:24:10
